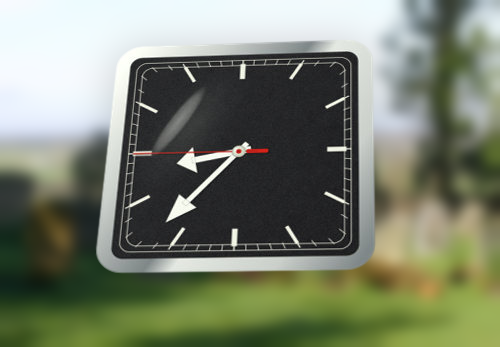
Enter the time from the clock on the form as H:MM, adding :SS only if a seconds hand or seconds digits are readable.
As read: 8:36:45
